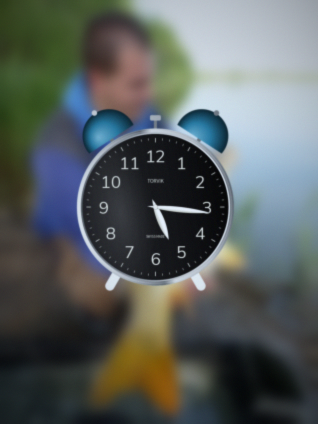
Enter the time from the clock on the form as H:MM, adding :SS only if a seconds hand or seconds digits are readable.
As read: 5:16
